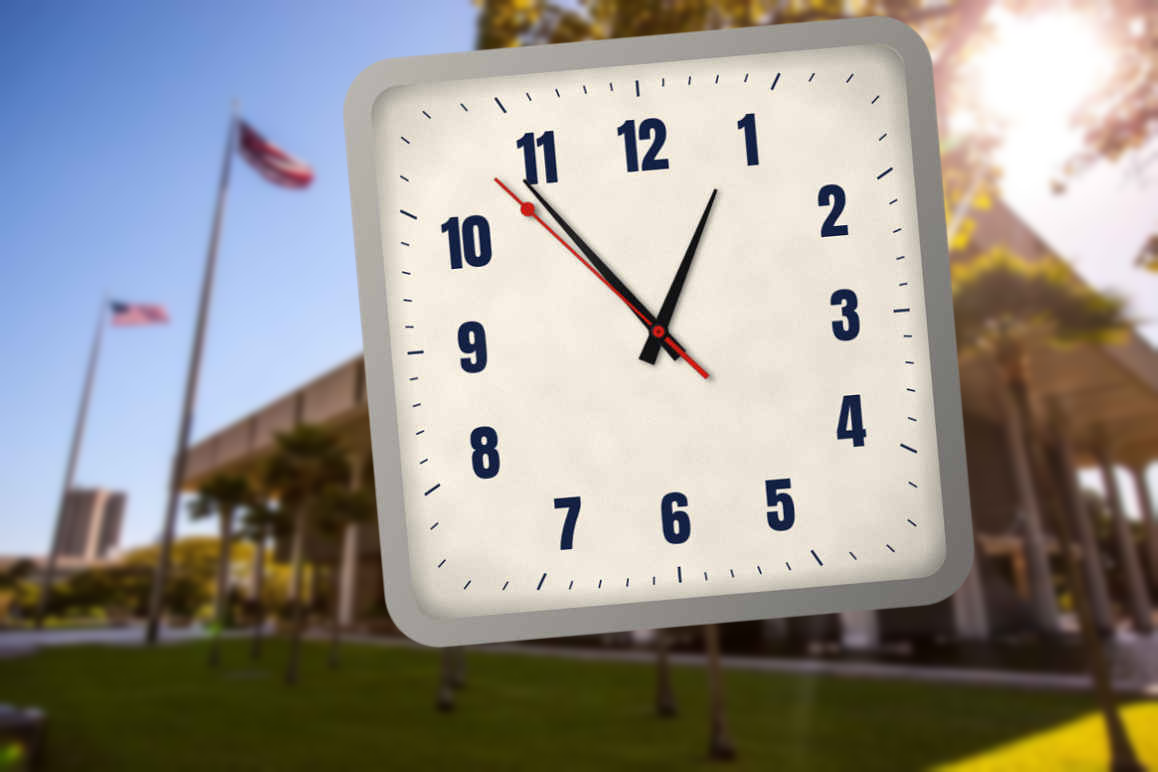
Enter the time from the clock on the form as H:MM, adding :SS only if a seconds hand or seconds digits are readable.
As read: 12:53:53
